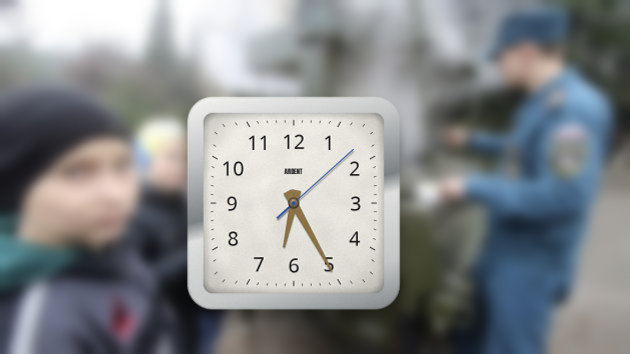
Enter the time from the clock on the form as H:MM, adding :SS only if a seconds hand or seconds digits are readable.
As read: 6:25:08
